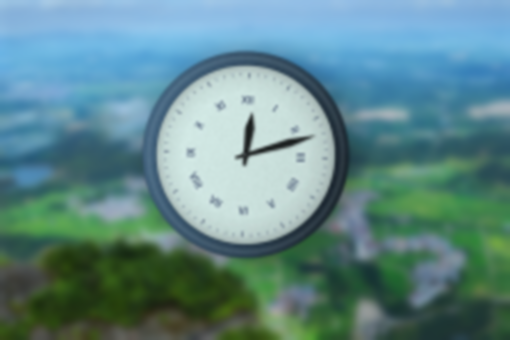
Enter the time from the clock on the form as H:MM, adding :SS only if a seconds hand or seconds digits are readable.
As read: 12:12
